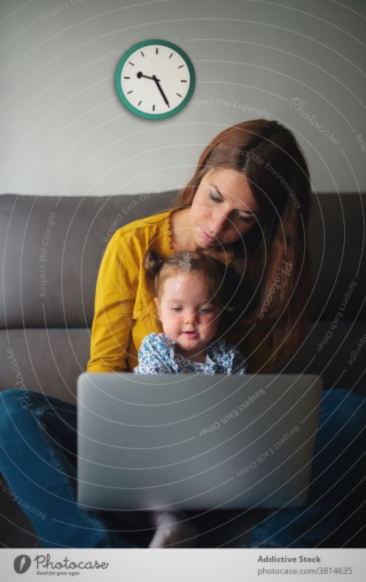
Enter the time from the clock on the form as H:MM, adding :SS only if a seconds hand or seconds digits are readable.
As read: 9:25
